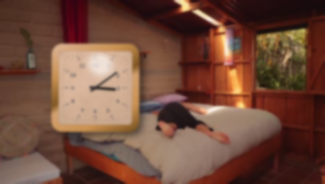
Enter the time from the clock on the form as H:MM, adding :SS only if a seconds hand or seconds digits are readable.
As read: 3:09
